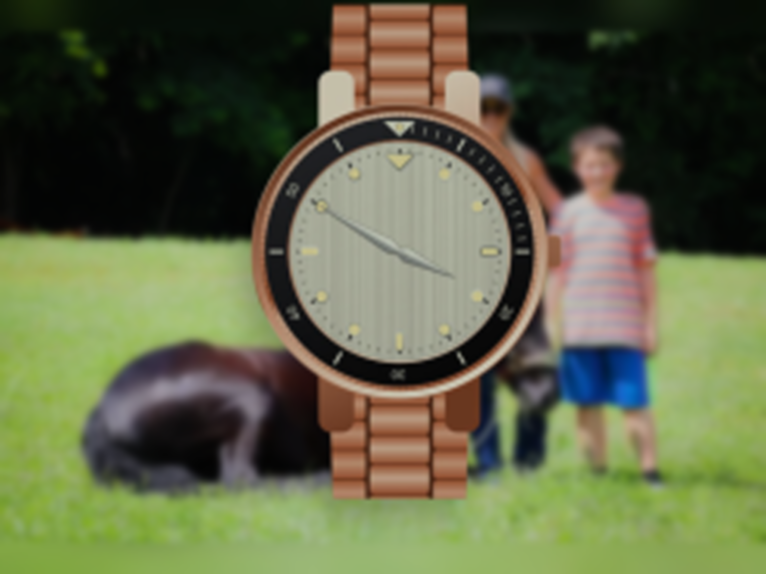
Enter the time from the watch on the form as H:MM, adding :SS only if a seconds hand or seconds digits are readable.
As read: 3:50
